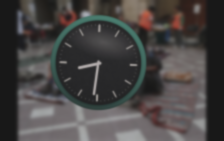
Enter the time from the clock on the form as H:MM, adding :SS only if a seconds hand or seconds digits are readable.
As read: 8:31
